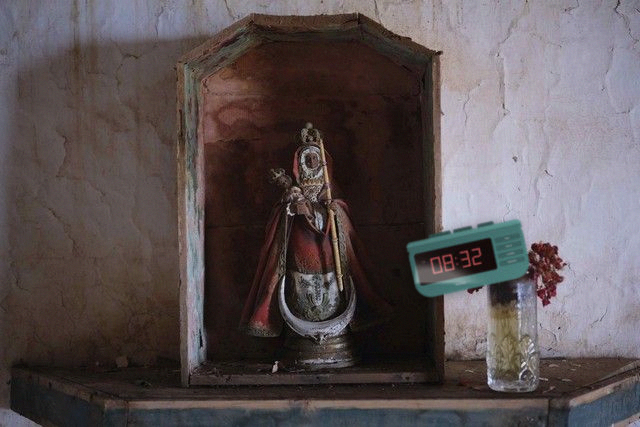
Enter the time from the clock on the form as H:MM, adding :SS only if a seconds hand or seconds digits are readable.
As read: 8:32
